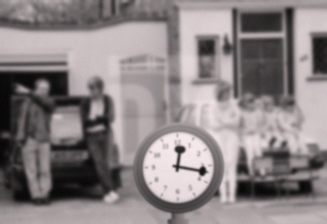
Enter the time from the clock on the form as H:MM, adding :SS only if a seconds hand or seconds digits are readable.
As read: 12:17
